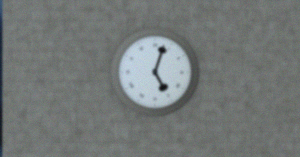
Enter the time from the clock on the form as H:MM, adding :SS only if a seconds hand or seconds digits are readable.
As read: 5:03
